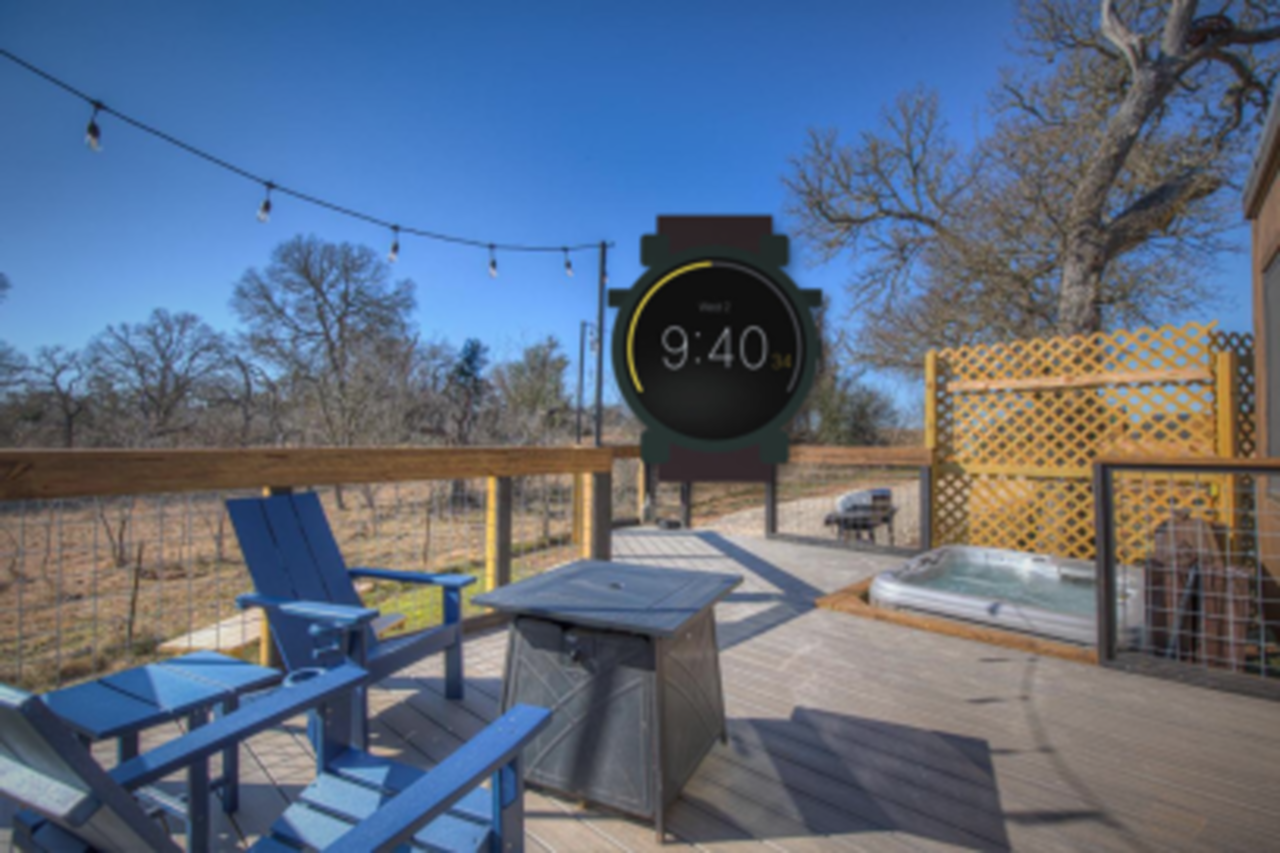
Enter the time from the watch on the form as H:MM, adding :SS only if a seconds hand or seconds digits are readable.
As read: 9:40
